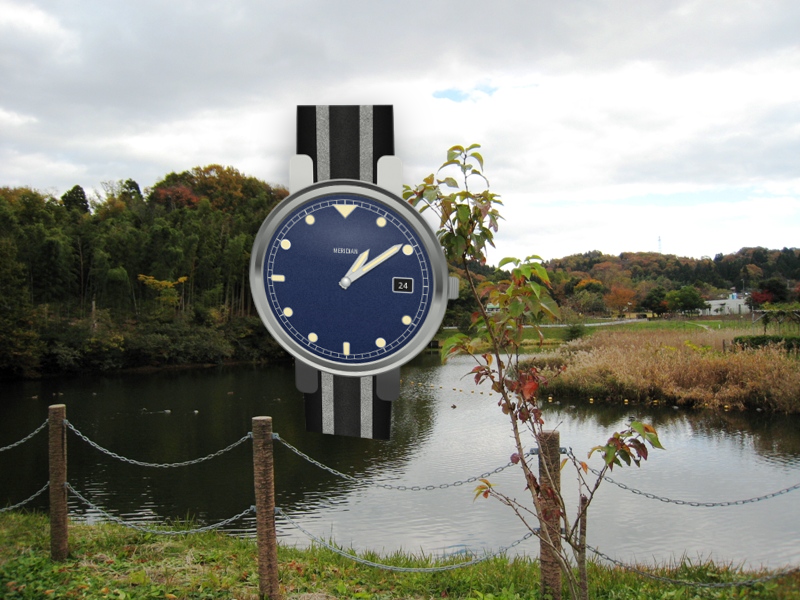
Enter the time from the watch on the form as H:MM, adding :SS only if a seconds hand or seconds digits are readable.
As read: 1:09
